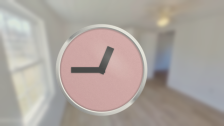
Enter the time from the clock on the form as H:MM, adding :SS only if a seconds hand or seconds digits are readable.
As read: 12:45
